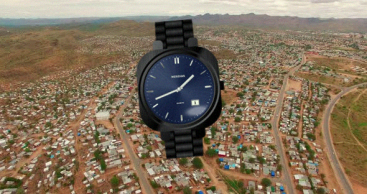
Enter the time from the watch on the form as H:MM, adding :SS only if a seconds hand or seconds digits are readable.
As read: 1:42
